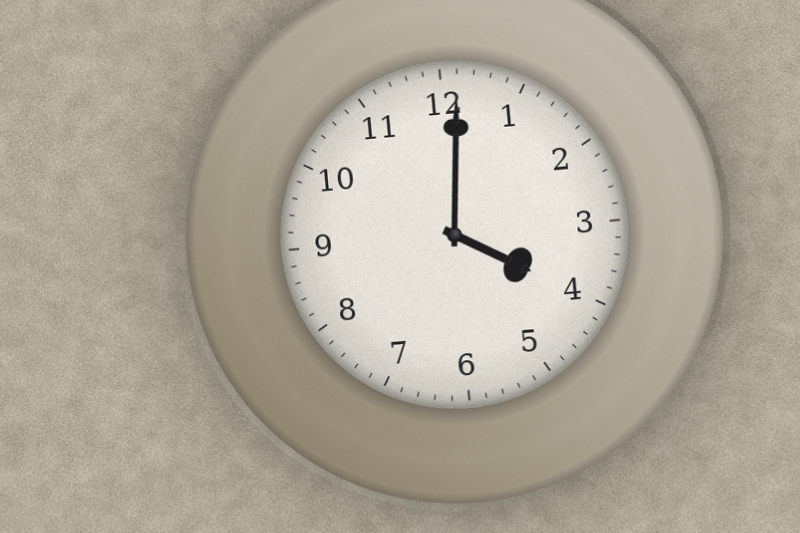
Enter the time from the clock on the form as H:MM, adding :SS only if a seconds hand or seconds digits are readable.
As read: 4:01
